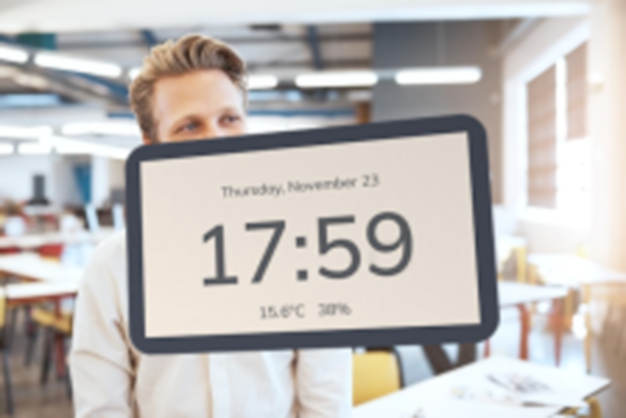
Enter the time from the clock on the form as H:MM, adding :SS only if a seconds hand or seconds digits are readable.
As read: 17:59
